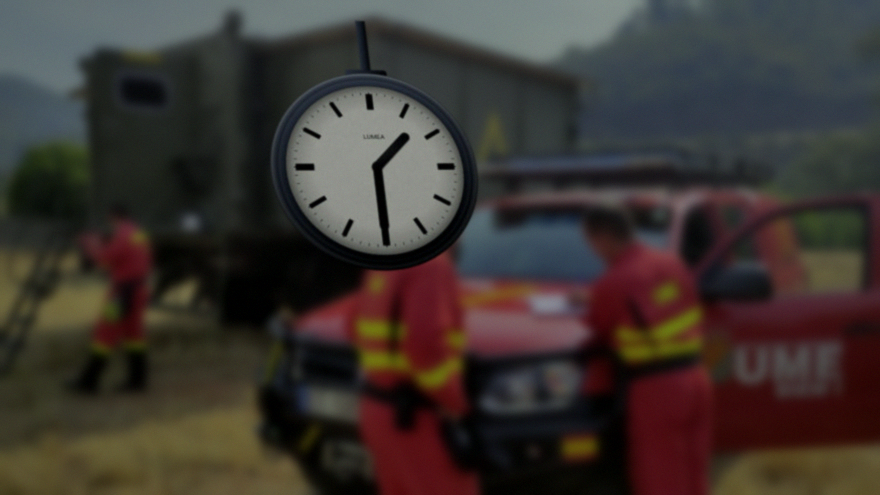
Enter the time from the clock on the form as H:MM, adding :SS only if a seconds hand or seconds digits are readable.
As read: 1:30
